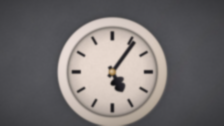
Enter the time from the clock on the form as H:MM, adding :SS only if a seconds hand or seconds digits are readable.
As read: 5:06
